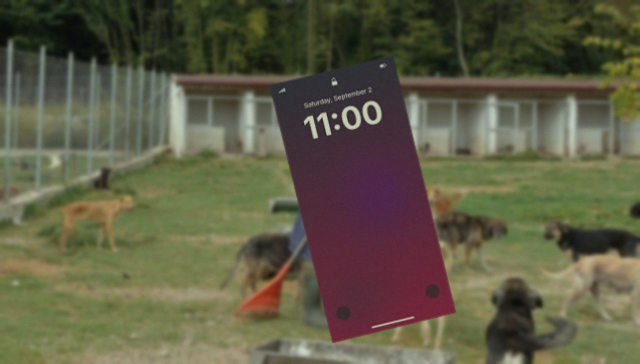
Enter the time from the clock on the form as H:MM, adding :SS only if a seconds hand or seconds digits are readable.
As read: 11:00
